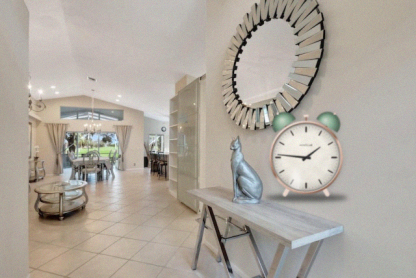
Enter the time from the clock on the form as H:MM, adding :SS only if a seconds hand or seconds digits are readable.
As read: 1:46
